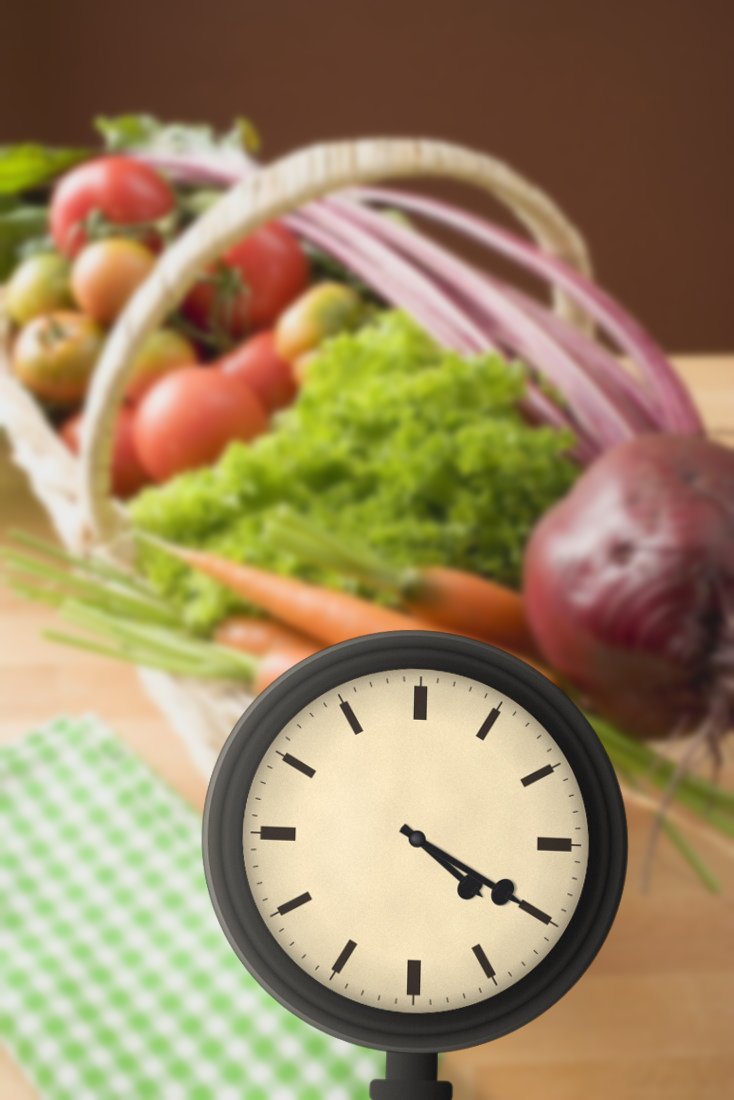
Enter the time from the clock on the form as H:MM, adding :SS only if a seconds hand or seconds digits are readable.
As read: 4:20
